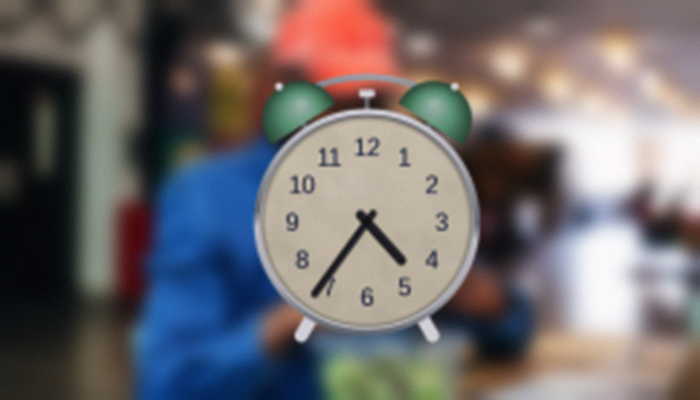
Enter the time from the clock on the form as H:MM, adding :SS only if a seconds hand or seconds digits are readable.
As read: 4:36
